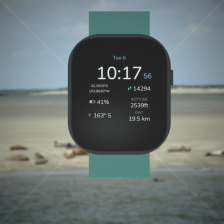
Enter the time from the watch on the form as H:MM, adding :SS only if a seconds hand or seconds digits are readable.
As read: 10:17:56
